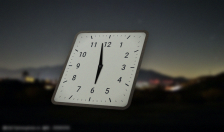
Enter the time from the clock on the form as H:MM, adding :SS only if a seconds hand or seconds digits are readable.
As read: 5:58
